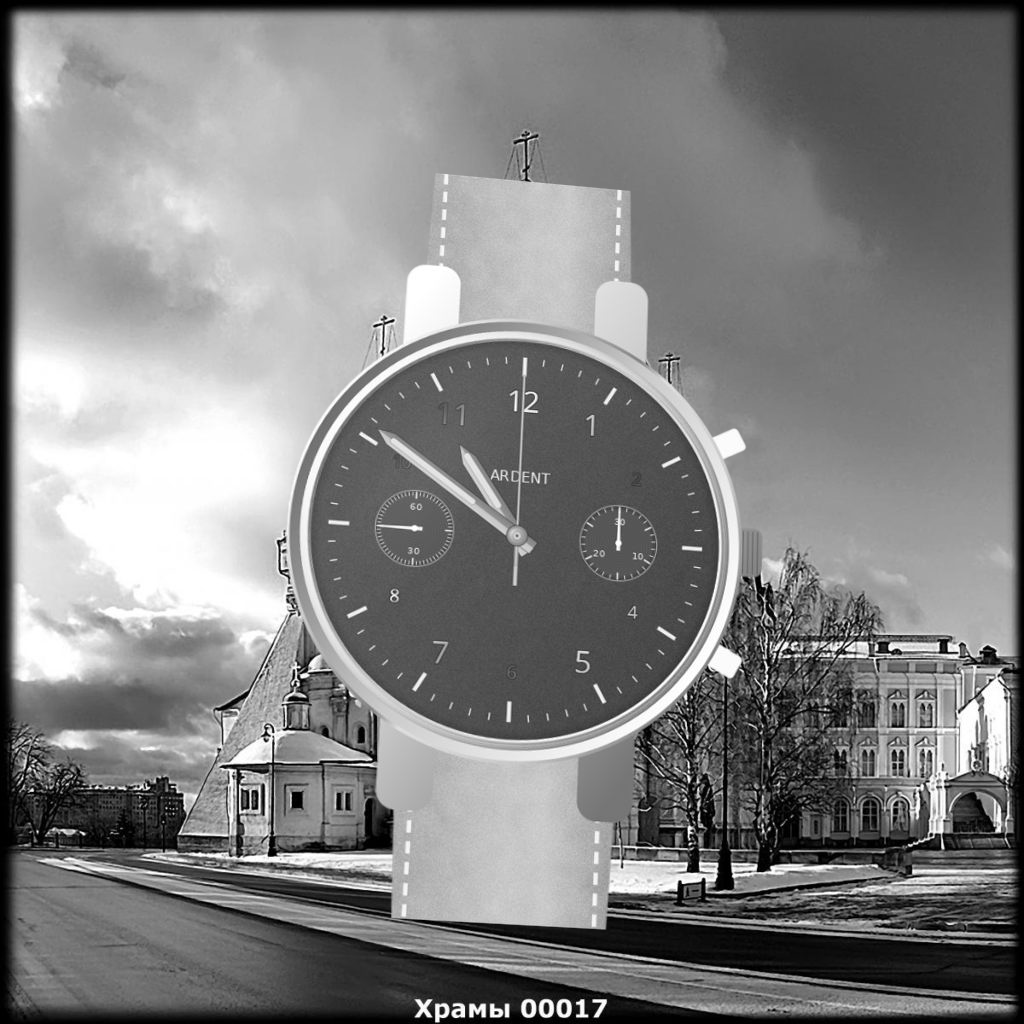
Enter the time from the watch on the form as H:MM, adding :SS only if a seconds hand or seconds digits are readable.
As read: 10:50:45
